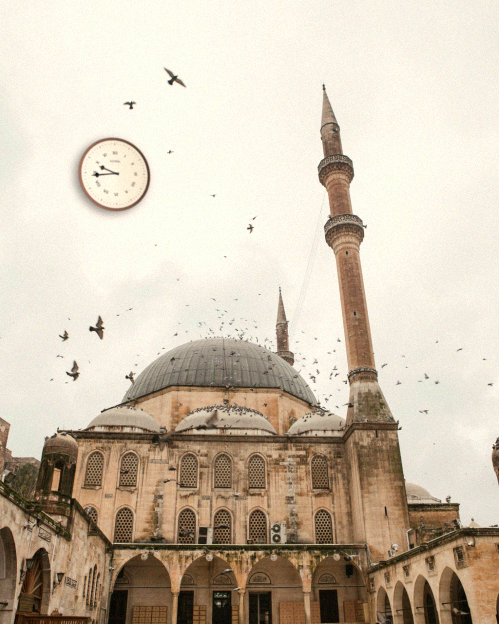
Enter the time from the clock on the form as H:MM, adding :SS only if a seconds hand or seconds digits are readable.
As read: 9:44
